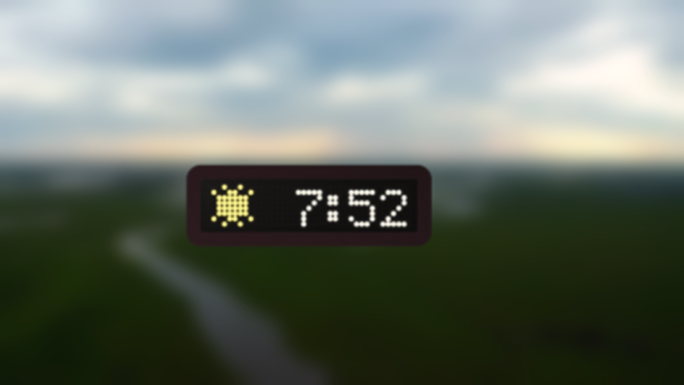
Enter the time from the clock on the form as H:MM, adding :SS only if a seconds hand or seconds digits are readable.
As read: 7:52
